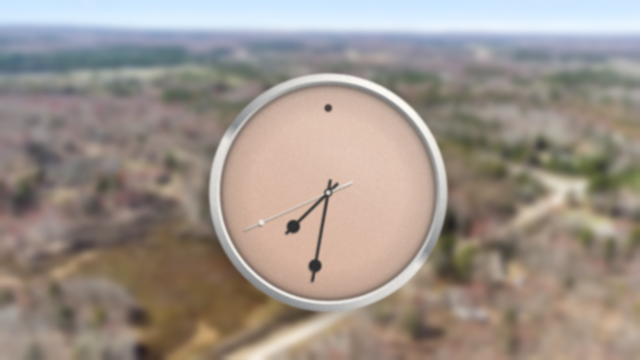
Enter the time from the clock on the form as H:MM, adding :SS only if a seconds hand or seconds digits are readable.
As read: 7:31:41
